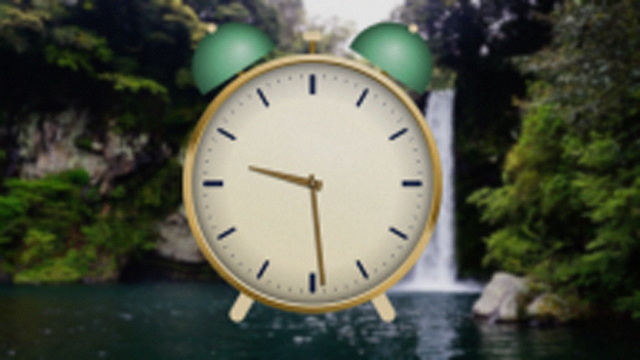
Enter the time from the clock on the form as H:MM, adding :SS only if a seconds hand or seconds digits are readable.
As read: 9:29
